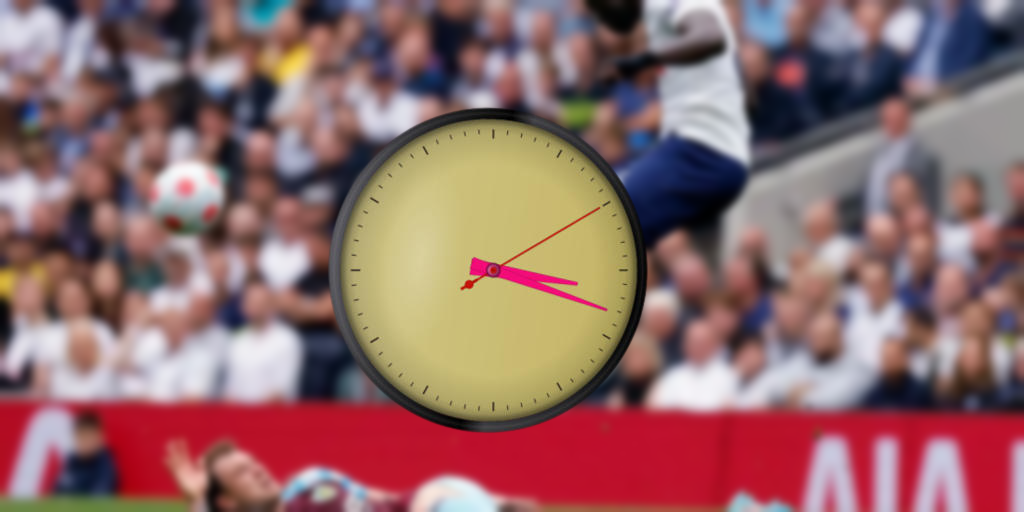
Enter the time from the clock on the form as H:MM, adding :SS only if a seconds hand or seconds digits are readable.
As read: 3:18:10
